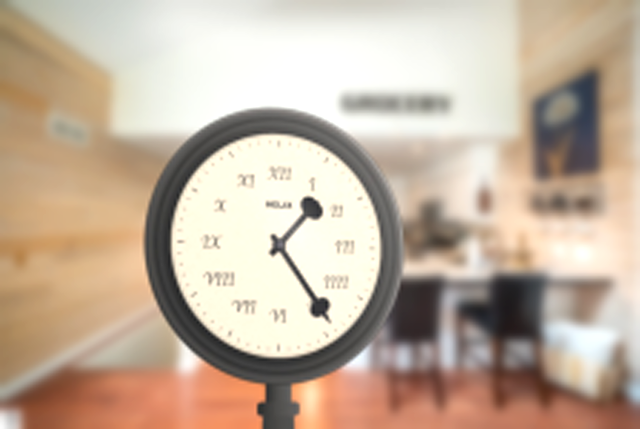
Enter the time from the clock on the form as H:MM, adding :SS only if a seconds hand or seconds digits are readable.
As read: 1:24
